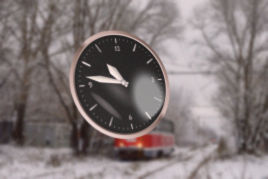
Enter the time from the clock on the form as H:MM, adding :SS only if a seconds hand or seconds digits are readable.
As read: 10:47
